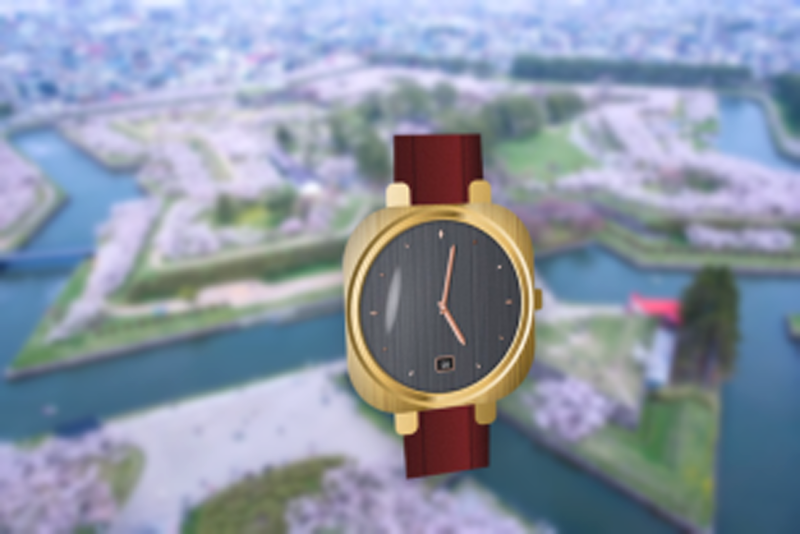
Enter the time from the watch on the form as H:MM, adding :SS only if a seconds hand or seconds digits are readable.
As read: 5:02
